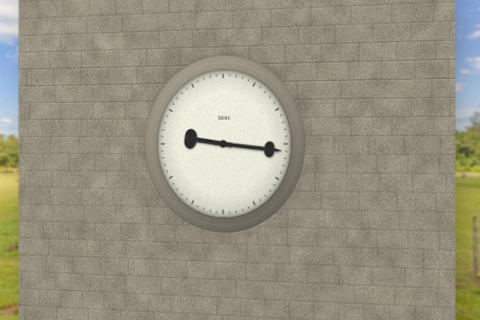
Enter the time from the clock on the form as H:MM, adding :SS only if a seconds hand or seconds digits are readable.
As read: 9:16
